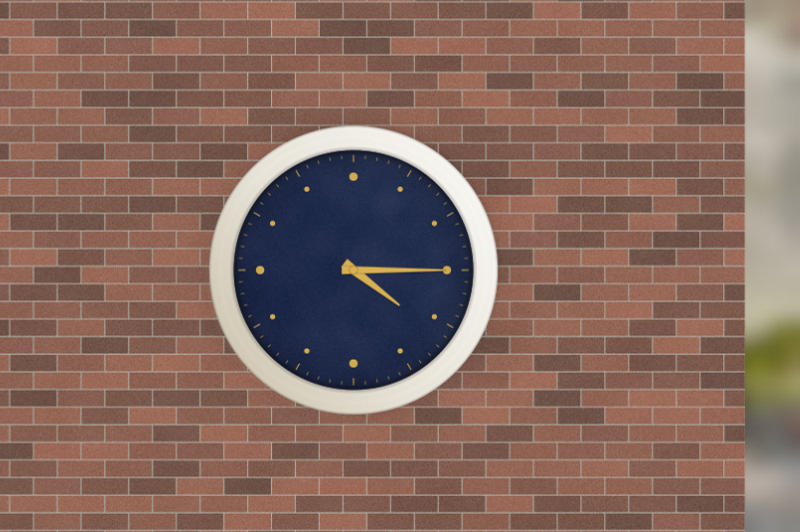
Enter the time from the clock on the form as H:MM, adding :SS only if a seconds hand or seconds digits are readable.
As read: 4:15
